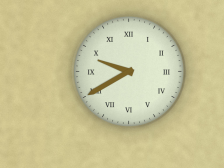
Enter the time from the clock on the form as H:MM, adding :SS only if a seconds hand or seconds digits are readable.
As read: 9:40
